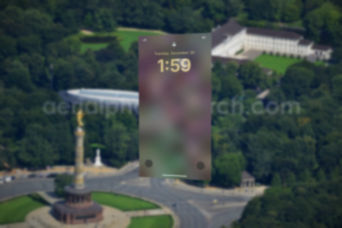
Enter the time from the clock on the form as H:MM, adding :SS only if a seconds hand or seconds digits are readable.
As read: 1:59
